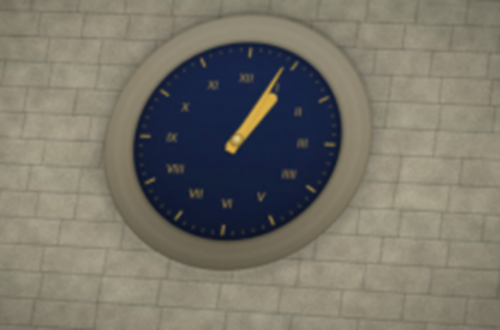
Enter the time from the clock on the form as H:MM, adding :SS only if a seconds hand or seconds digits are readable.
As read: 1:04
